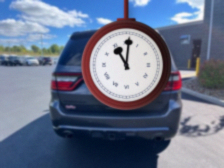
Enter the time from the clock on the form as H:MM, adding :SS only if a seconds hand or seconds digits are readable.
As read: 11:01
